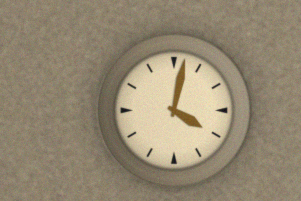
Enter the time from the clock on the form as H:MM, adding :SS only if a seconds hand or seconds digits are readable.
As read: 4:02
